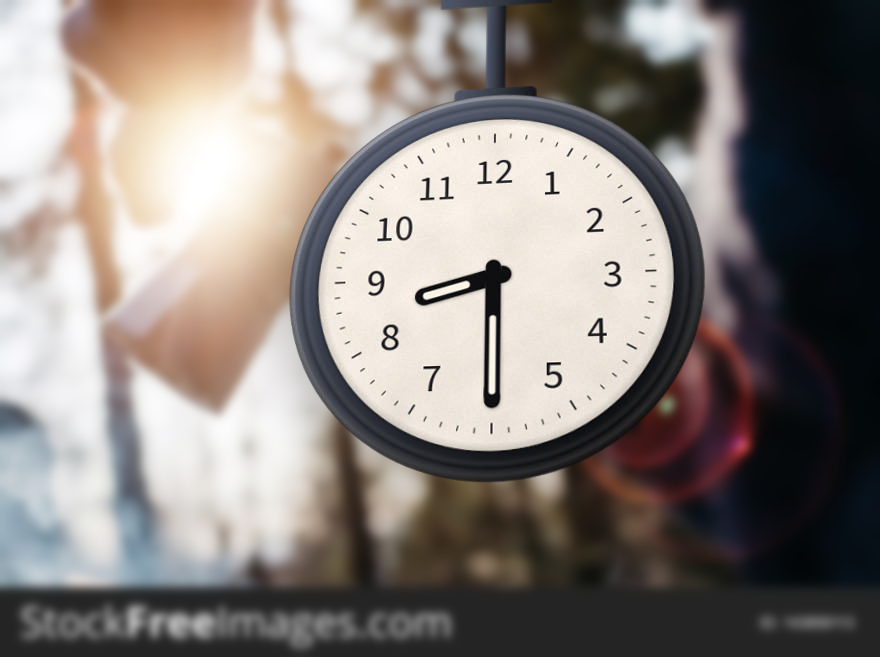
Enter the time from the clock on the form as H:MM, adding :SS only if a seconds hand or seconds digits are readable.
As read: 8:30
